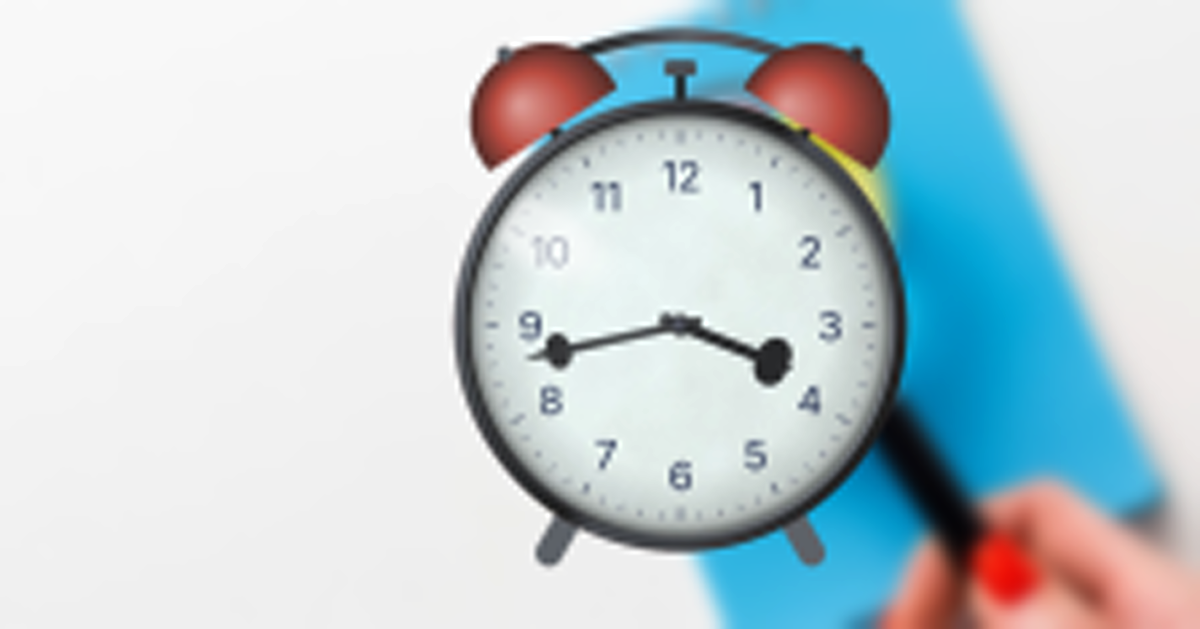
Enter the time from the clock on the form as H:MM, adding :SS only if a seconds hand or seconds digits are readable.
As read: 3:43
